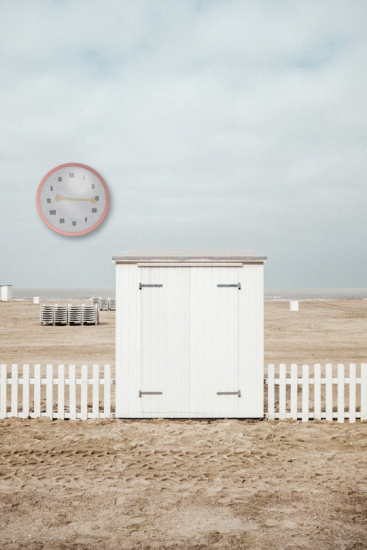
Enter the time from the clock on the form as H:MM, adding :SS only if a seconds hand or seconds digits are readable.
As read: 9:16
